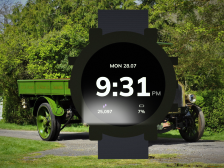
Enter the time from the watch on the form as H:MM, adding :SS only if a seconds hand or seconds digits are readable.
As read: 9:31
